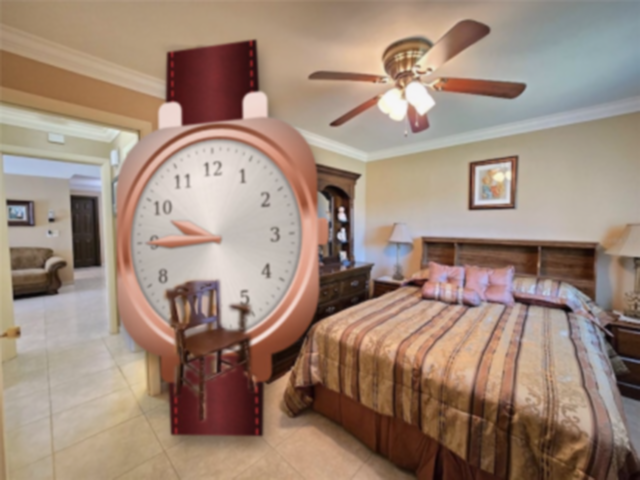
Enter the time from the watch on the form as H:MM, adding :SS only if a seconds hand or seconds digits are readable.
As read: 9:45
